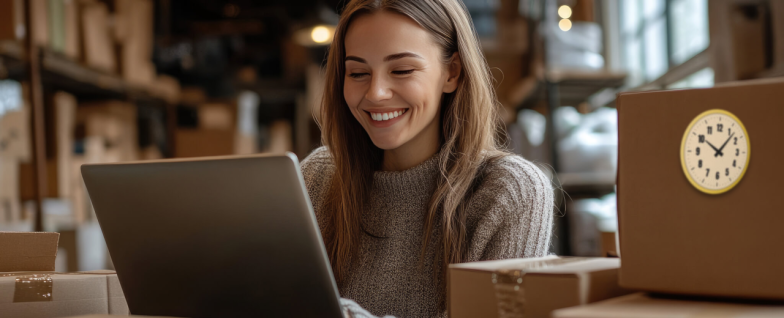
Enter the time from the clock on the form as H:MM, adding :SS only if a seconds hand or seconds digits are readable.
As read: 10:07
